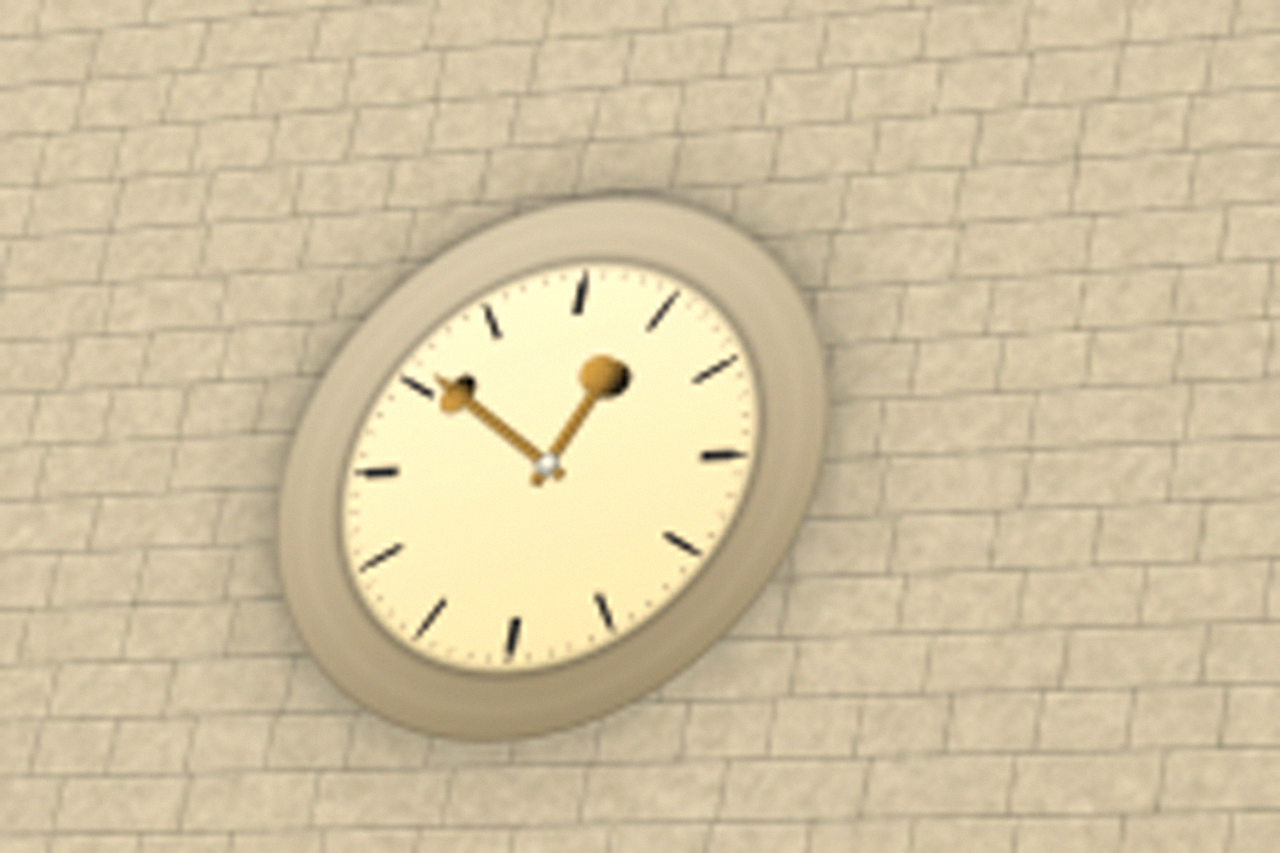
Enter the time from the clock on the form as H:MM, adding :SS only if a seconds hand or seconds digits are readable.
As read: 12:51
